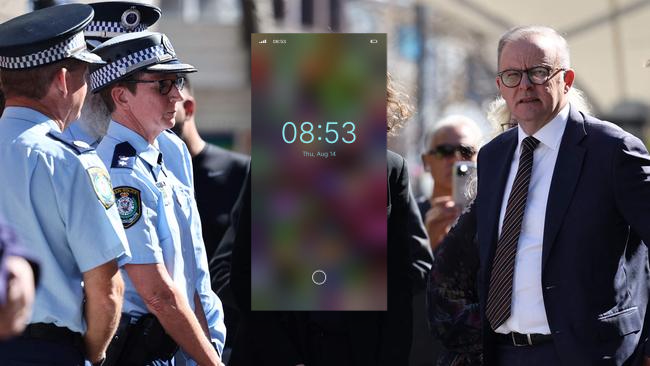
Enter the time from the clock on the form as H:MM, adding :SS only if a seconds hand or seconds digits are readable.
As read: 8:53
